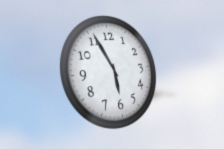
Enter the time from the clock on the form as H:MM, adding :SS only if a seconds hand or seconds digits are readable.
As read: 5:56
